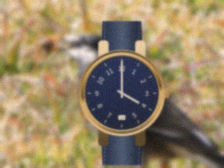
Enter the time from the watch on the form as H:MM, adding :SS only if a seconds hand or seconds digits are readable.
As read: 4:00
